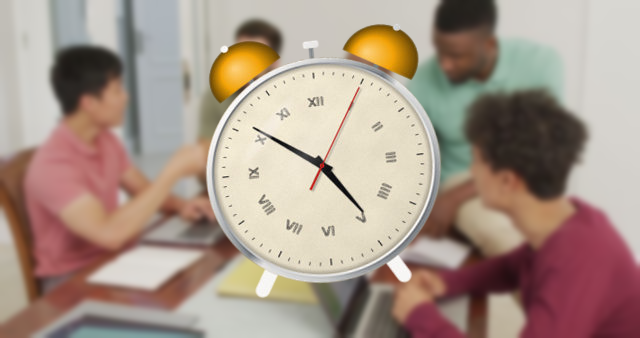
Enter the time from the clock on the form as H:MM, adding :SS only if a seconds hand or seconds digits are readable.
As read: 4:51:05
